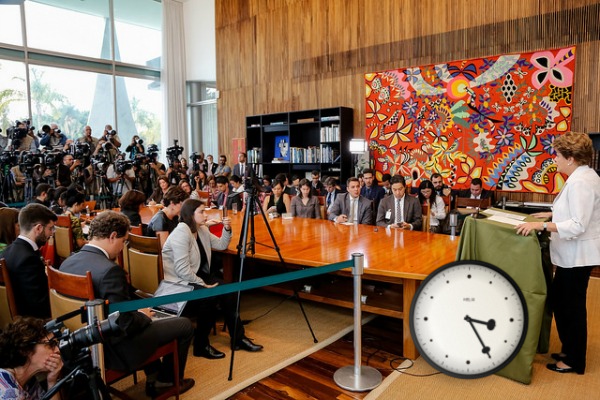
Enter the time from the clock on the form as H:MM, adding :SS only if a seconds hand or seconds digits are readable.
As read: 3:25
